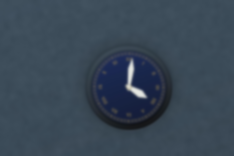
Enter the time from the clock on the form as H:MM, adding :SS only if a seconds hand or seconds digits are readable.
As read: 4:01
